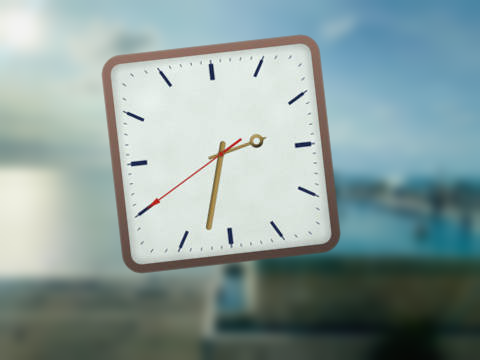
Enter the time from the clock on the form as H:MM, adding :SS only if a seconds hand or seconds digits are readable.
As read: 2:32:40
